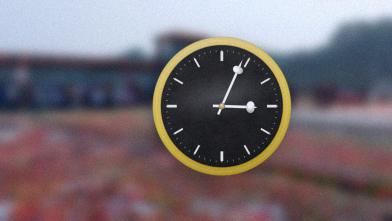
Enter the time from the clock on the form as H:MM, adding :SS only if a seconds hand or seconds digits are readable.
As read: 3:04
